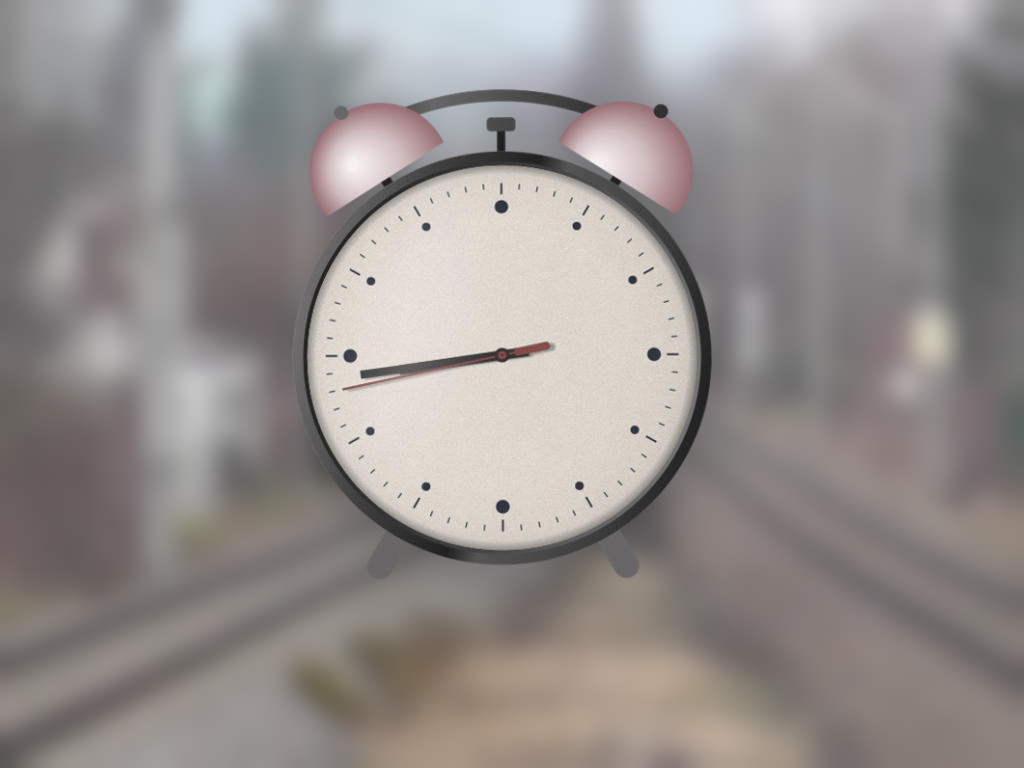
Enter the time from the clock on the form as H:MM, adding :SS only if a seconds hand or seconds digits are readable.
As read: 8:43:43
